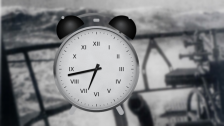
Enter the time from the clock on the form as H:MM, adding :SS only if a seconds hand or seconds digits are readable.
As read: 6:43
